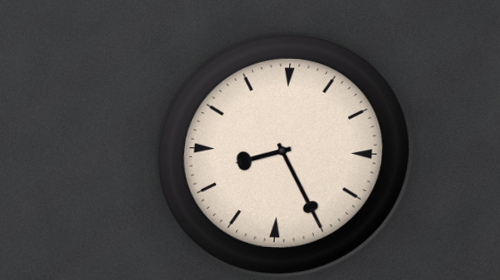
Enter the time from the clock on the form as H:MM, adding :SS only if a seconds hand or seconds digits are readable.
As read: 8:25
